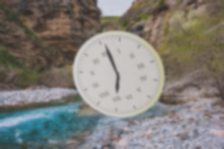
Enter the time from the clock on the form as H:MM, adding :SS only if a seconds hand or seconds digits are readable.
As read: 7:01
